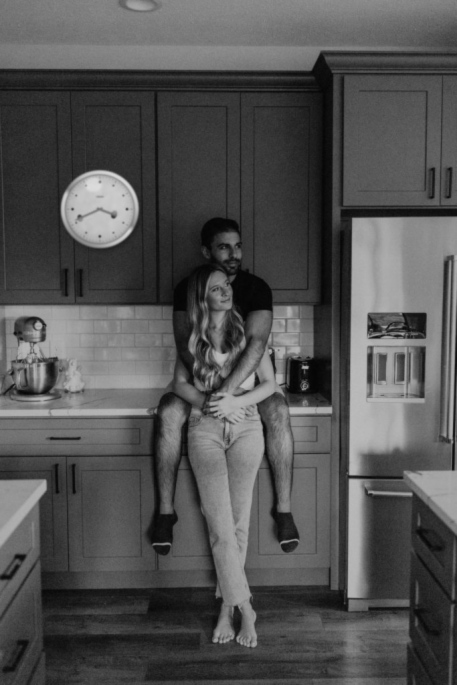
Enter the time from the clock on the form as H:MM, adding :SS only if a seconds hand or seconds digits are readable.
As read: 3:41
